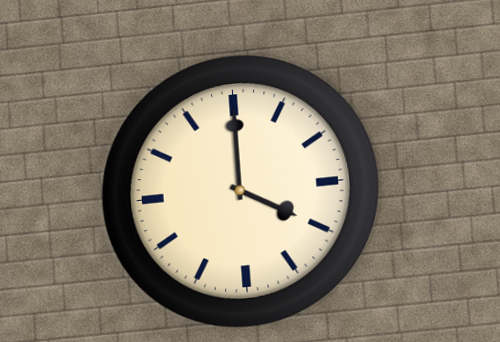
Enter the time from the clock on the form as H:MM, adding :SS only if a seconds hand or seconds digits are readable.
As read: 4:00
